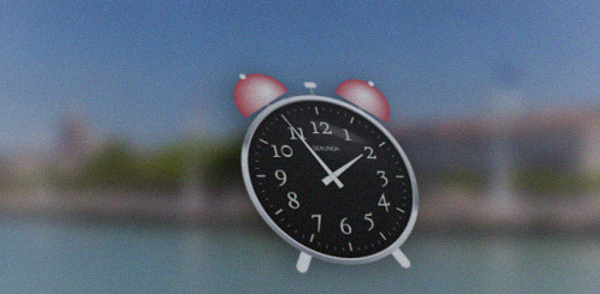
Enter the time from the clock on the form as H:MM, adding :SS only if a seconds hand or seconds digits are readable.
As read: 1:55
